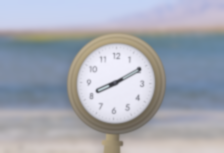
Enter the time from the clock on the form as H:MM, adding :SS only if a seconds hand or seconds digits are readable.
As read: 8:10
